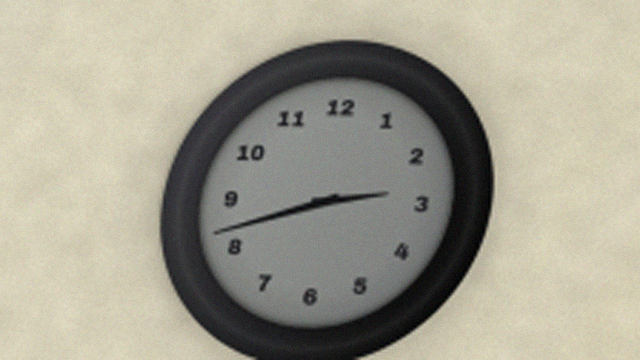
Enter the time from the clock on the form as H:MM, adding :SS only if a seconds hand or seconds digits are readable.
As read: 2:42
